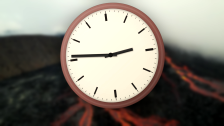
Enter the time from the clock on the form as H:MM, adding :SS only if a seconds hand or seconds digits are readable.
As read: 2:46
